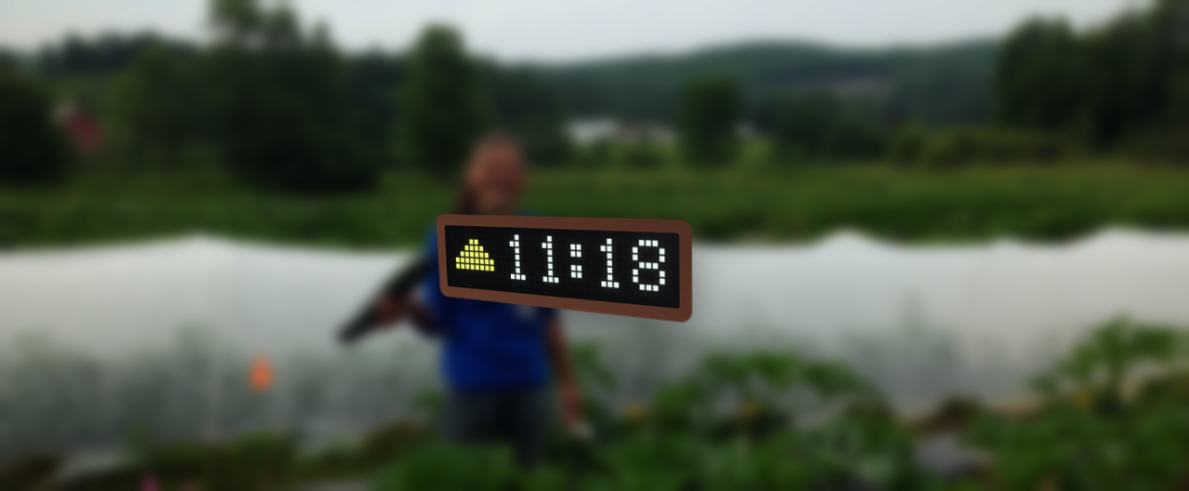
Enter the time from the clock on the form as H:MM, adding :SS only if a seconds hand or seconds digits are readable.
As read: 11:18
